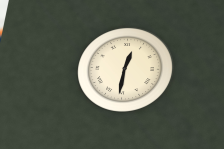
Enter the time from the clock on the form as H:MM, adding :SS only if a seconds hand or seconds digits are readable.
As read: 12:31
